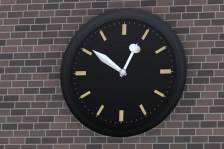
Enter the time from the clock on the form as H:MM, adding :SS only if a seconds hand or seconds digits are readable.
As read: 12:51
